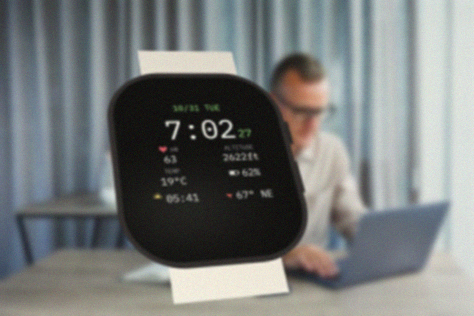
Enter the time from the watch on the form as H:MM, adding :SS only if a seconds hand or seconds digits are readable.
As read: 7:02
